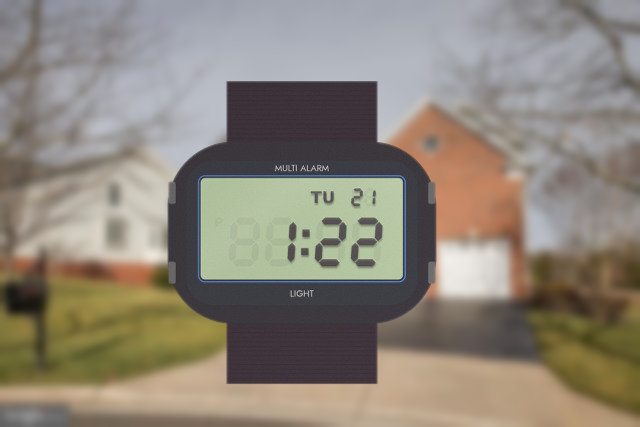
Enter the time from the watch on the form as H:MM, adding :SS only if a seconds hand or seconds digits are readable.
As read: 1:22
